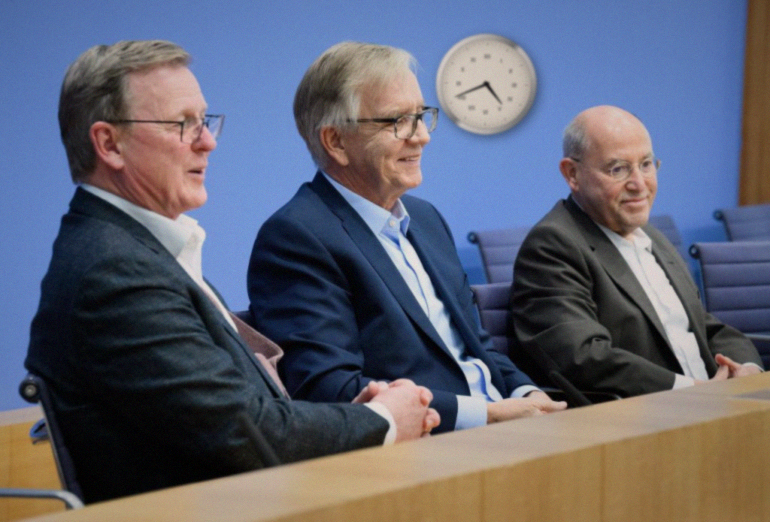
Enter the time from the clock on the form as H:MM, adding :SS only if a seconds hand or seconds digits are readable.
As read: 4:41
